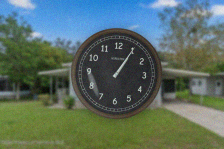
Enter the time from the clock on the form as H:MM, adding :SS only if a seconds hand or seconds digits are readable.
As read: 1:05
